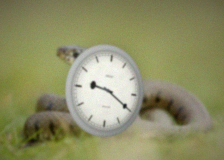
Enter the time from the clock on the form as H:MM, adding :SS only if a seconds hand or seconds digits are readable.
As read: 9:20
